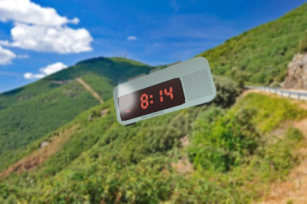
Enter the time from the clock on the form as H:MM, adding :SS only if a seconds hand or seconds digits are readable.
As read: 8:14
